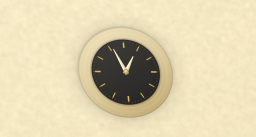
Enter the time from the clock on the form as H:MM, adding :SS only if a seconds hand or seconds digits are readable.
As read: 12:56
